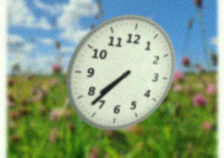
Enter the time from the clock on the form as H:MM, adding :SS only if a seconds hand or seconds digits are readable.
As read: 7:37
